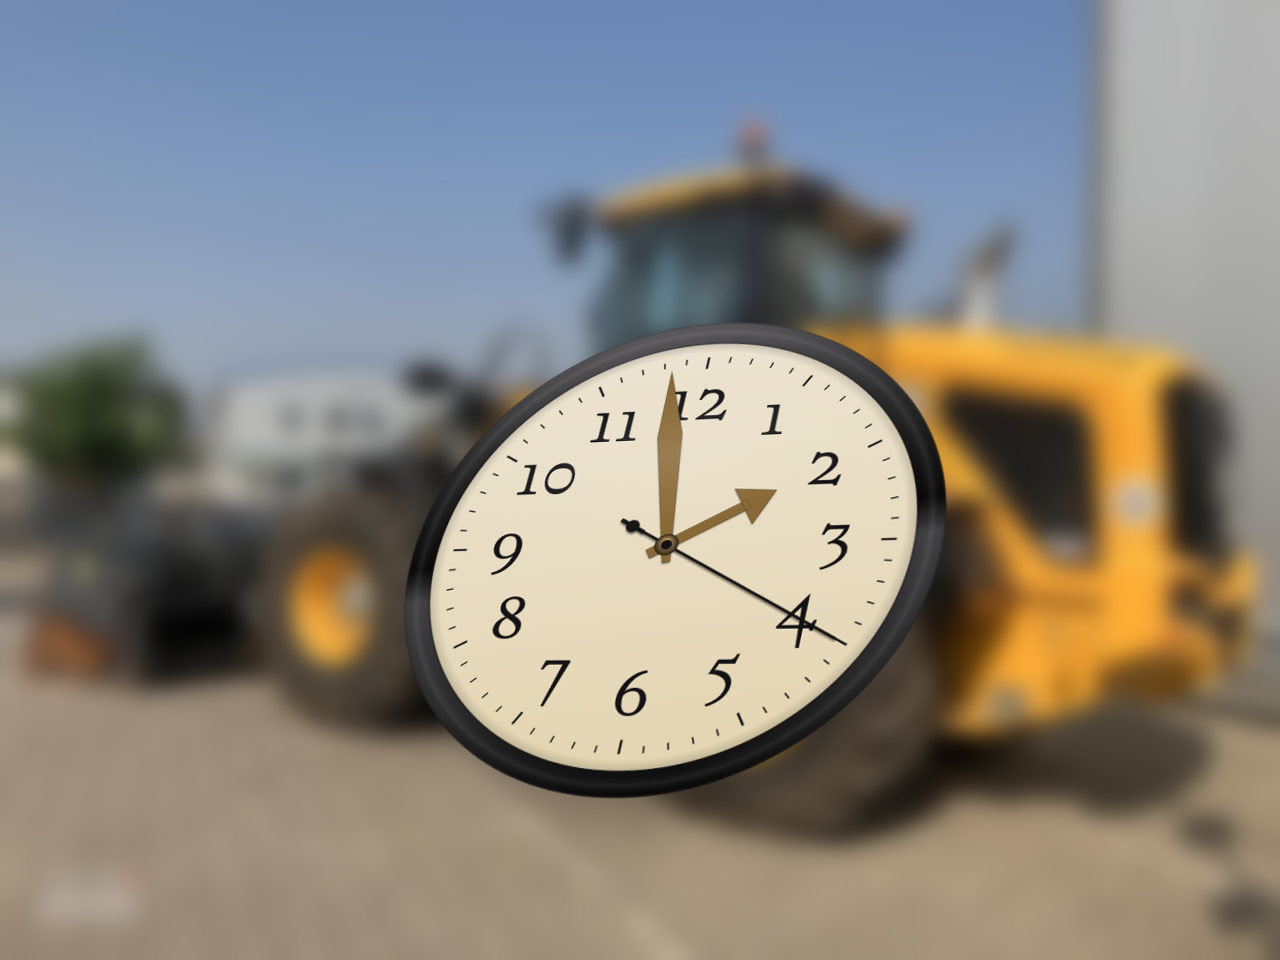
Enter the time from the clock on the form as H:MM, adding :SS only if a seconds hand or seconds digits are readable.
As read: 1:58:20
